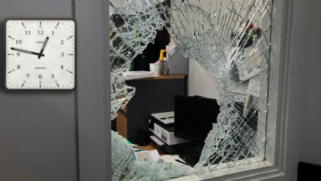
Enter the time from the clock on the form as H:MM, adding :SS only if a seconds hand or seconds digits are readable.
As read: 12:47
